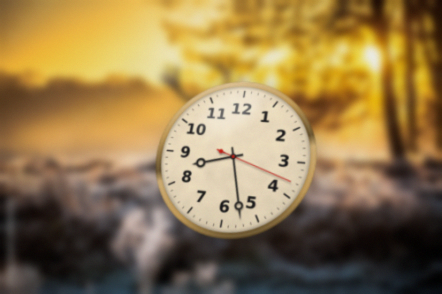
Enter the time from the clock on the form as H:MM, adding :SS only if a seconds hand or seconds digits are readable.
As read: 8:27:18
